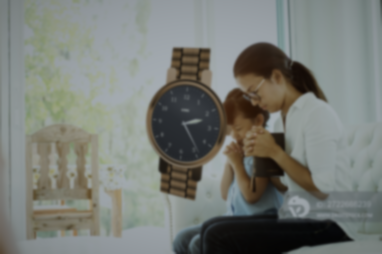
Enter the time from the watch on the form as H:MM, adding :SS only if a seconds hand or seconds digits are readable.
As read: 2:24
